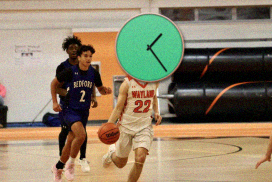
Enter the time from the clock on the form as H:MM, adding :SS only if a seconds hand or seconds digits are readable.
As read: 1:24
